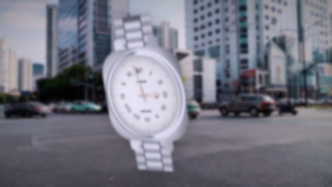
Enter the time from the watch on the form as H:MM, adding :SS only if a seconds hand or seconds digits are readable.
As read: 2:58
